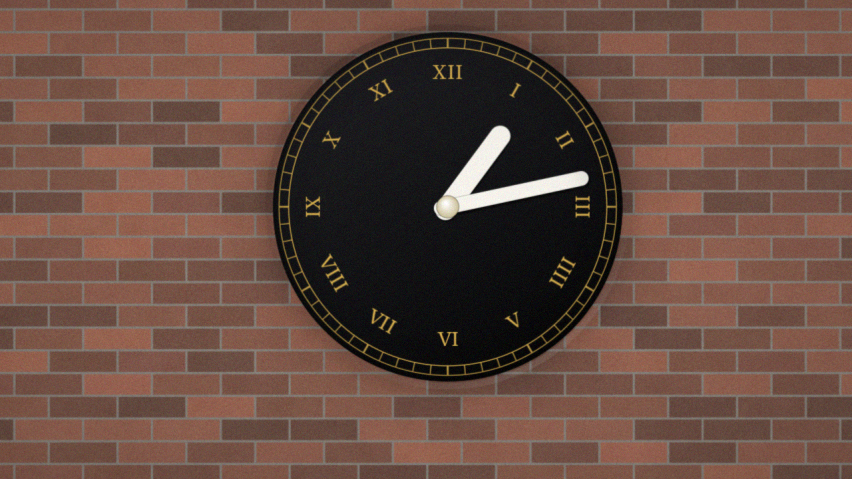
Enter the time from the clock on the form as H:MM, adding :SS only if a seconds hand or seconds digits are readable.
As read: 1:13
